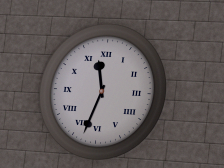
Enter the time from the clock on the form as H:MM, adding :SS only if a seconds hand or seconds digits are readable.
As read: 11:33
